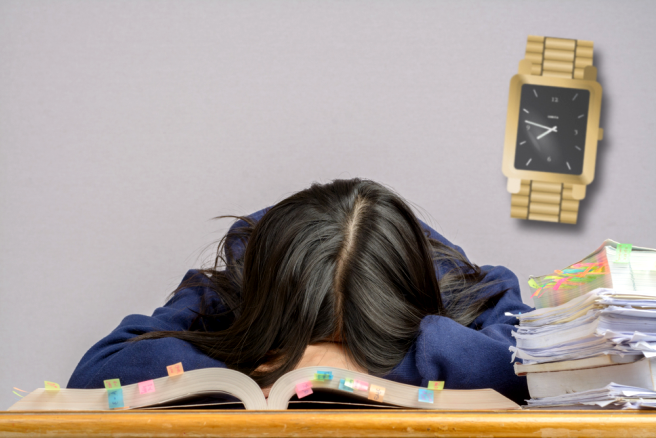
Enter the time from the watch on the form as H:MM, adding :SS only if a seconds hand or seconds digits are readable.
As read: 7:47
